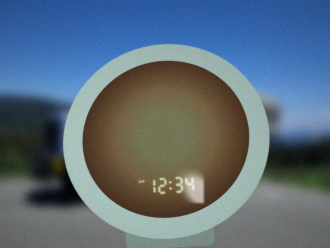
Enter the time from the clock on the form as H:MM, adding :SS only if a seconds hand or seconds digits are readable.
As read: 12:34
